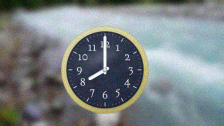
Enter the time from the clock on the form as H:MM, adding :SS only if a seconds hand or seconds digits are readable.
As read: 8:00
